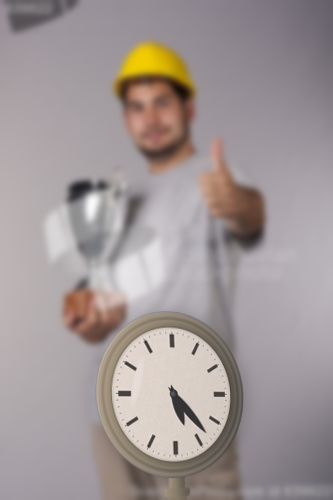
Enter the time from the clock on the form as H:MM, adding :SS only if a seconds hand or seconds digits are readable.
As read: 5:23
